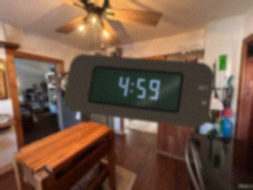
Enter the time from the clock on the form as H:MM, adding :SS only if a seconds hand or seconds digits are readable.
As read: 4:59
